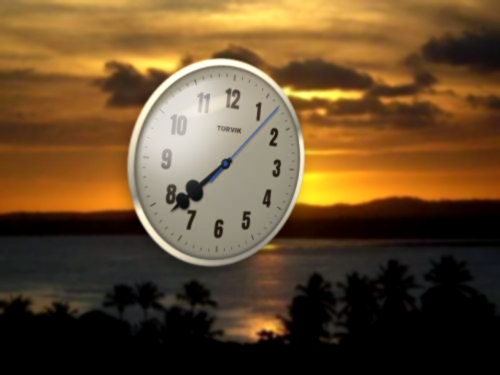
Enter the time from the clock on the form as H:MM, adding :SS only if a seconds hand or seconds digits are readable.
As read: 7:38:07
